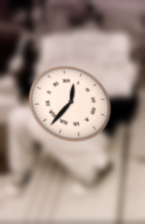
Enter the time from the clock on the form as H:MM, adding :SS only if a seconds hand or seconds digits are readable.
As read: 12:38
